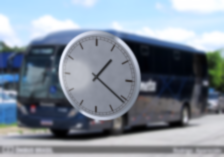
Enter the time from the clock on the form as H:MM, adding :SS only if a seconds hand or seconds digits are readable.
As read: 1:21
